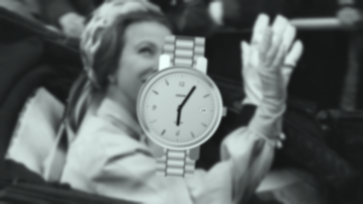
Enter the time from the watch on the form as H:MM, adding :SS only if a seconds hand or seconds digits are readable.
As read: 6:05
